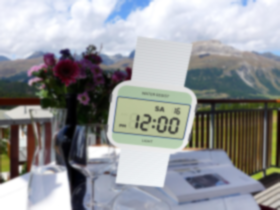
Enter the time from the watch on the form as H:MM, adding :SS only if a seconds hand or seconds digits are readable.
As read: 12:00
